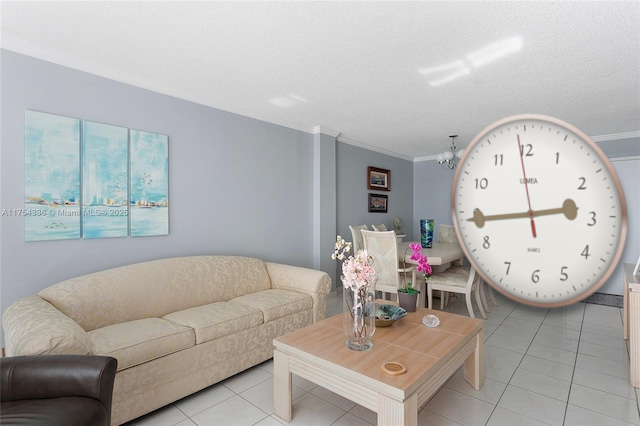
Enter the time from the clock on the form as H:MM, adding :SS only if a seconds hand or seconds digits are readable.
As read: 2:43:59
